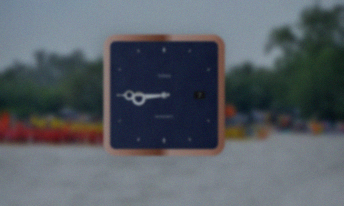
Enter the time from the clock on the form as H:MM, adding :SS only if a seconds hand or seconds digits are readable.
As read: 8:45
